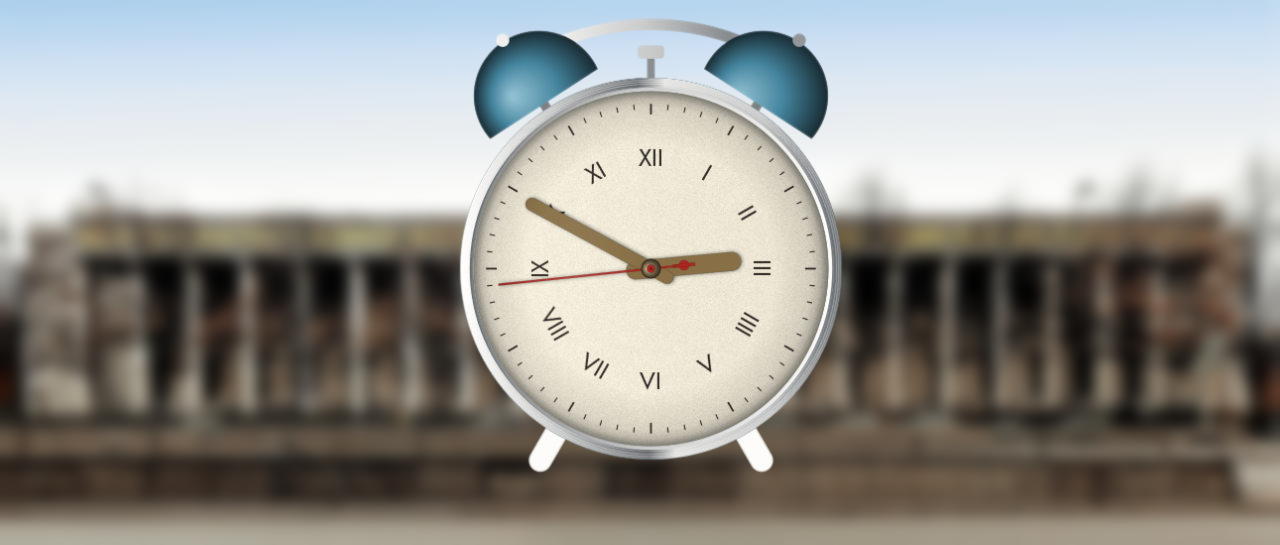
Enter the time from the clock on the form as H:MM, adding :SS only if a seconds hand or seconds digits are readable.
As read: 2:49:44
